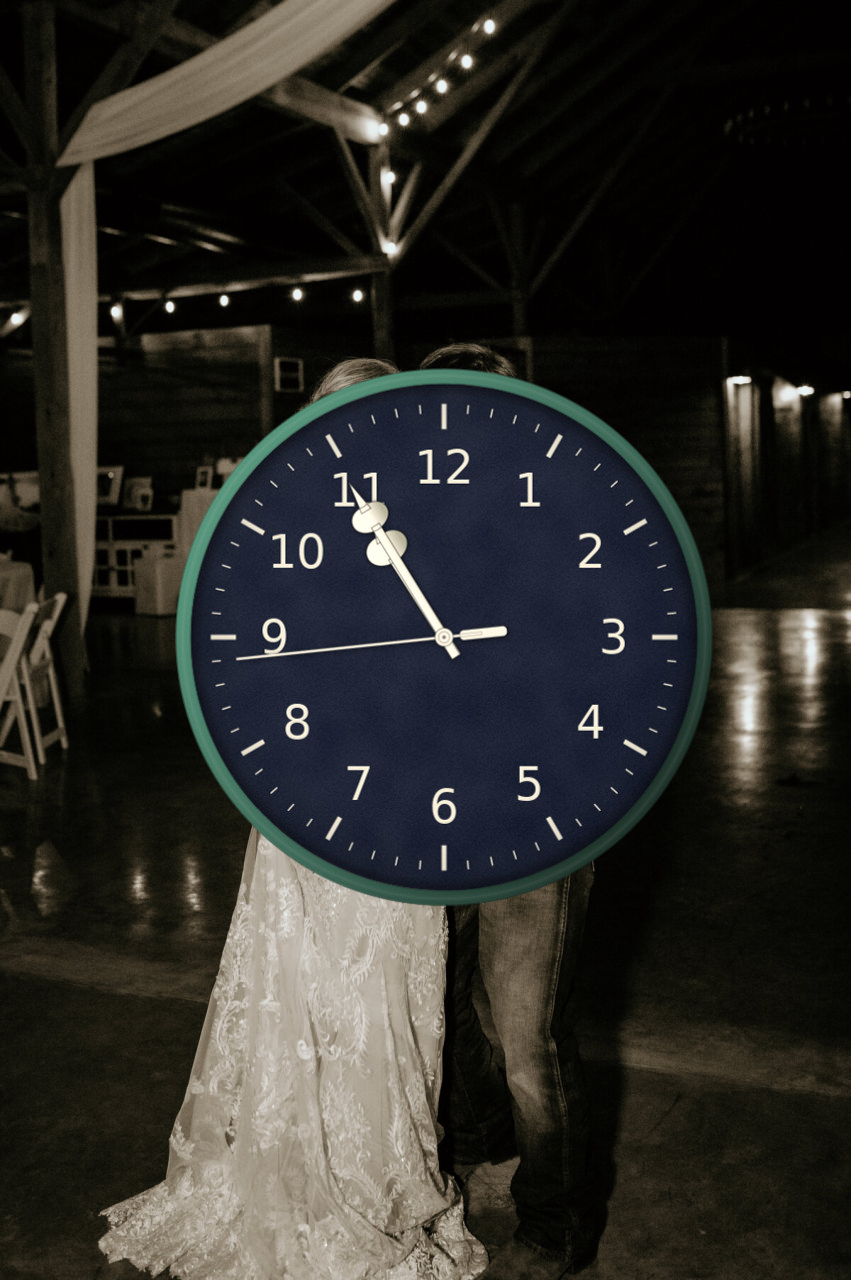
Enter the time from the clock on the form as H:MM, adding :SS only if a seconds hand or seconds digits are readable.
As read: 10:54:44
